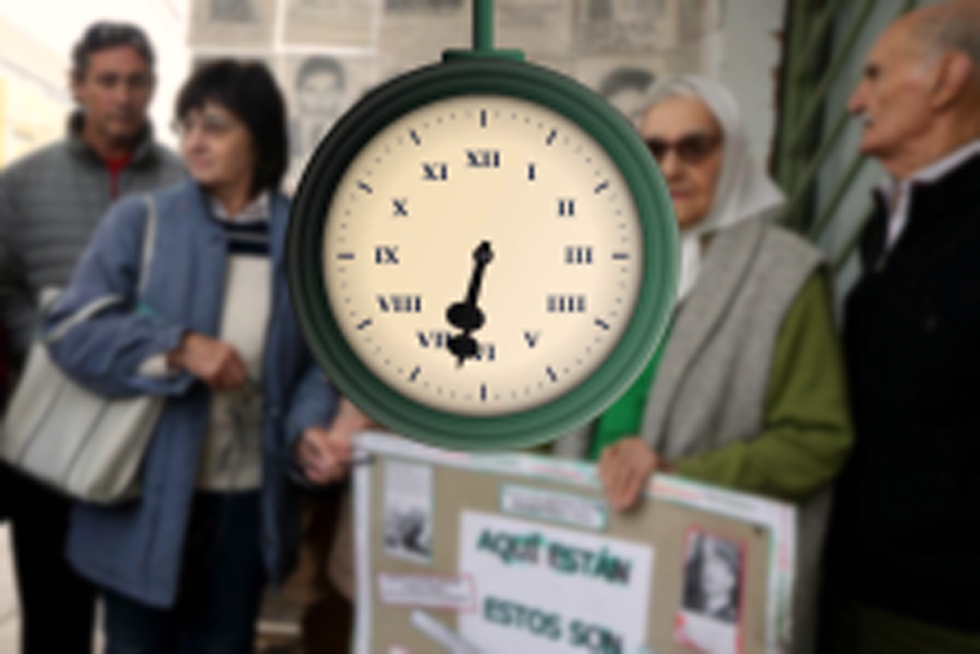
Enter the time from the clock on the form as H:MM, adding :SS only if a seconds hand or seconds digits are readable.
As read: 6:32
